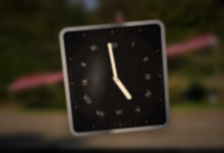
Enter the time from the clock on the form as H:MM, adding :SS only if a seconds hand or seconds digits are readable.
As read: 4:59
